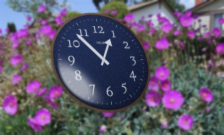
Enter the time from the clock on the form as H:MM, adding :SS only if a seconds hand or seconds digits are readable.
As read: 12:53
